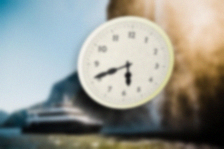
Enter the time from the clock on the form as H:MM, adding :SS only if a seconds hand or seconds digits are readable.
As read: 5:41
